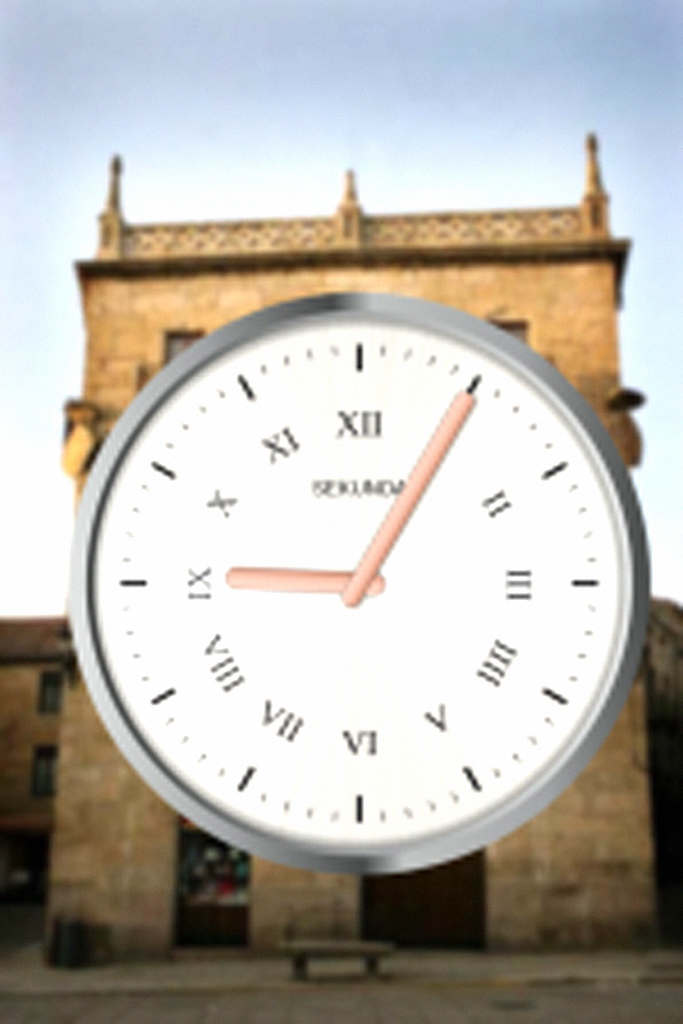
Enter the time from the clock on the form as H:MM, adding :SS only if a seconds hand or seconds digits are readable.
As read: 9:05
